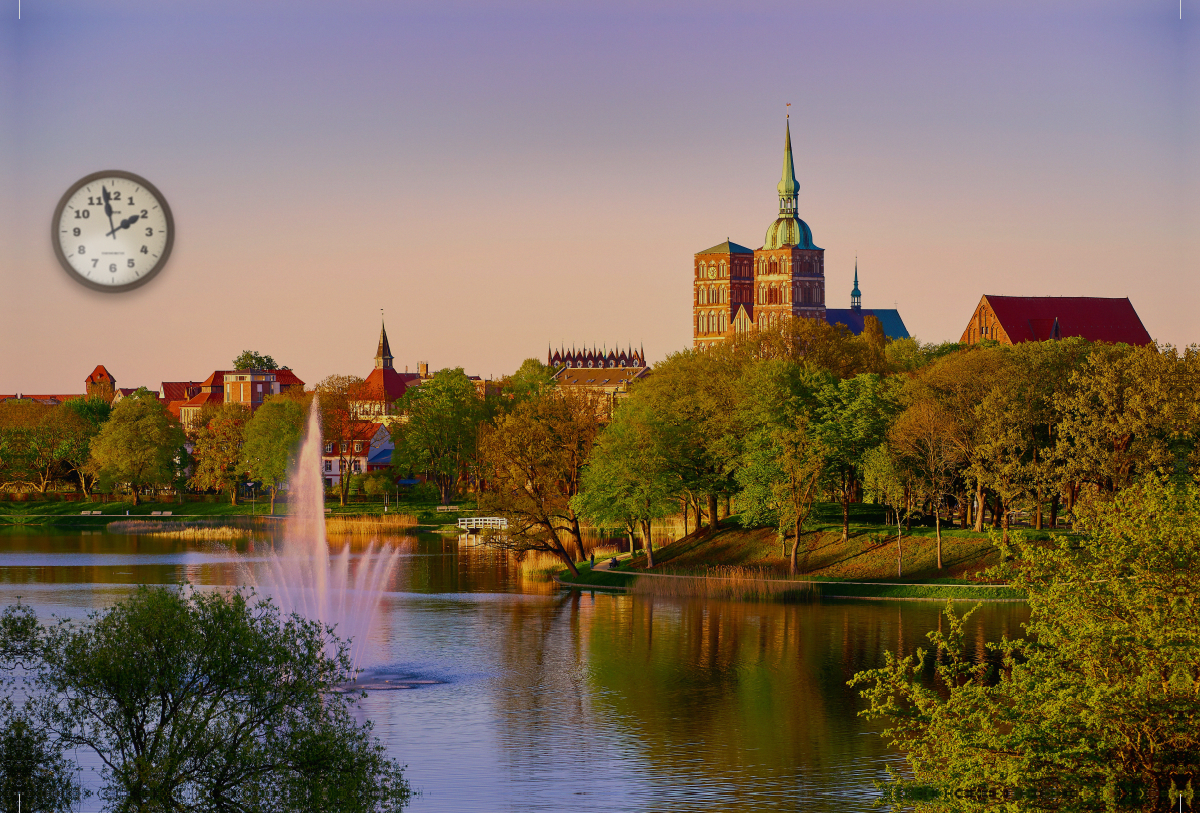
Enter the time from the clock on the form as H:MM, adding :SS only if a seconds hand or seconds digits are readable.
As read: 1:58
